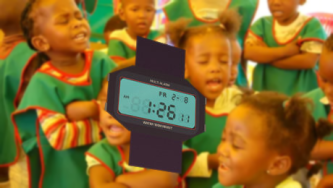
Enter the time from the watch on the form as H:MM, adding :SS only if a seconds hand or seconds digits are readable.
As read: 1:26:11
